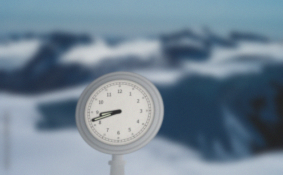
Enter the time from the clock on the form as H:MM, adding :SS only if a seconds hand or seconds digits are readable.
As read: 8:42
